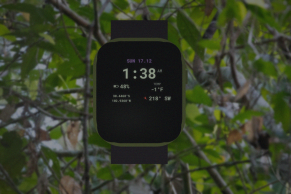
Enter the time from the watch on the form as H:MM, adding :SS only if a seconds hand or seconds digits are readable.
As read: 1:38
